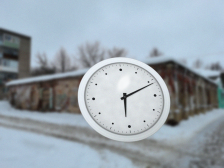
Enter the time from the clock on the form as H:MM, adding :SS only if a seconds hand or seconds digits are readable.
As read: 6:11
